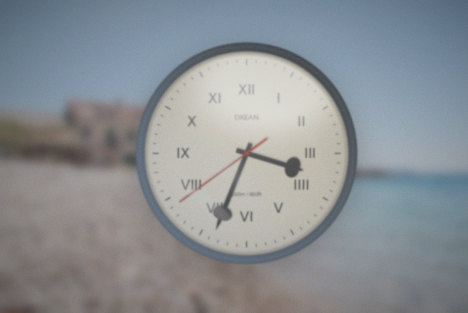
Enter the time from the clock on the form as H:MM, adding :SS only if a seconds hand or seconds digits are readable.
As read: 3:33:39
